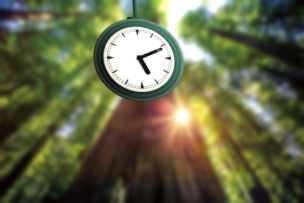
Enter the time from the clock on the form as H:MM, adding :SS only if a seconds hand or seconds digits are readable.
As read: 5:11
